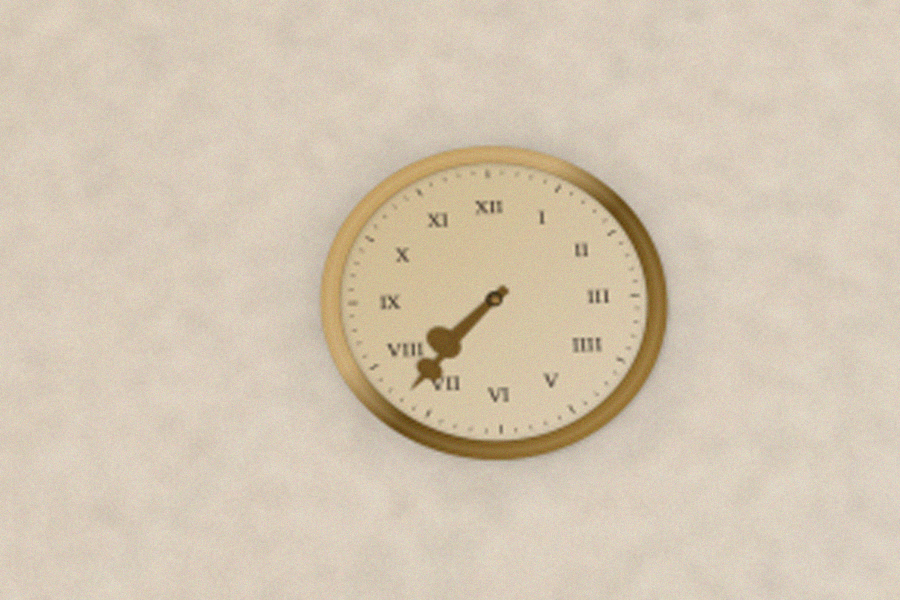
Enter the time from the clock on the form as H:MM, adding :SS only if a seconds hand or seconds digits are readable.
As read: 7:37
